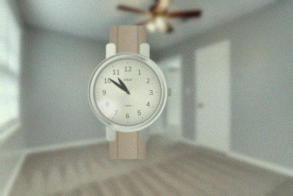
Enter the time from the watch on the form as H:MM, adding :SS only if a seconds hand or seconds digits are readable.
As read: 10:51
